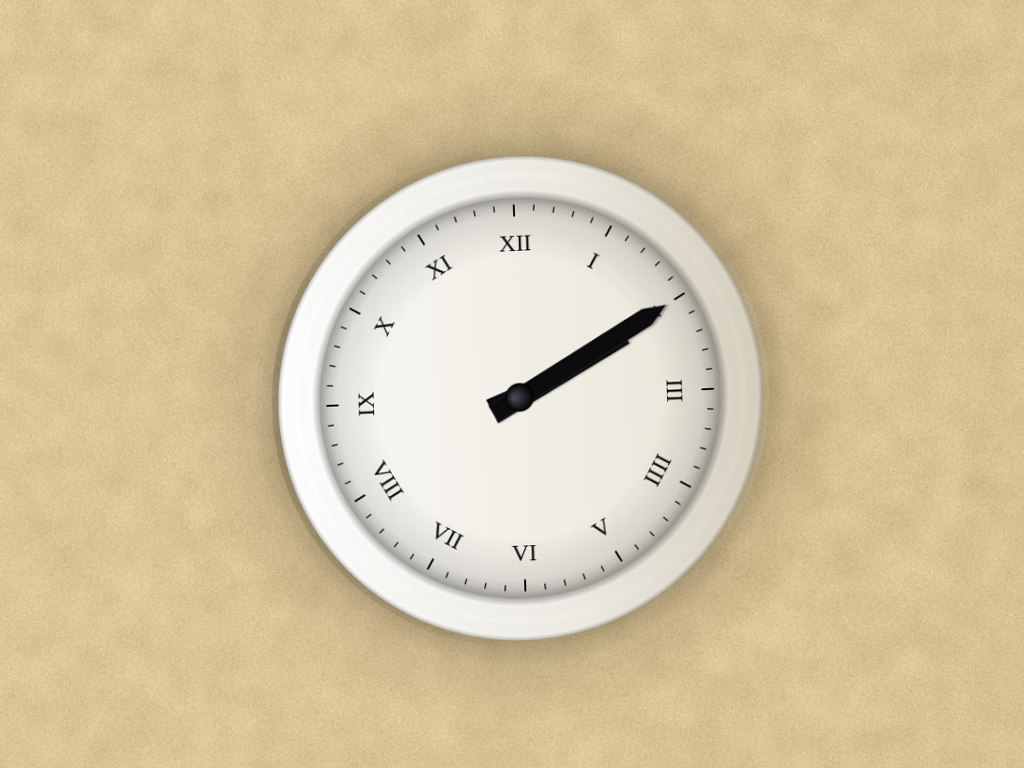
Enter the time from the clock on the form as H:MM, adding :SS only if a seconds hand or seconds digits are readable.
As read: 2:10
